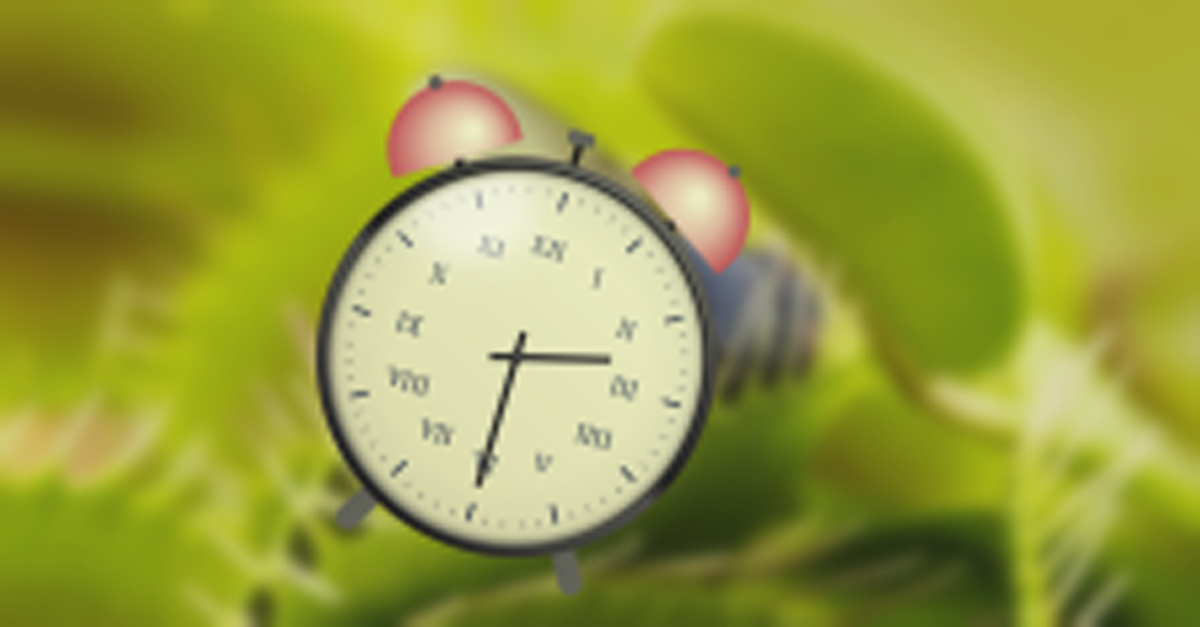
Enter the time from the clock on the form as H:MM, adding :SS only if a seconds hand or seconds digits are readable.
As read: 2:30
